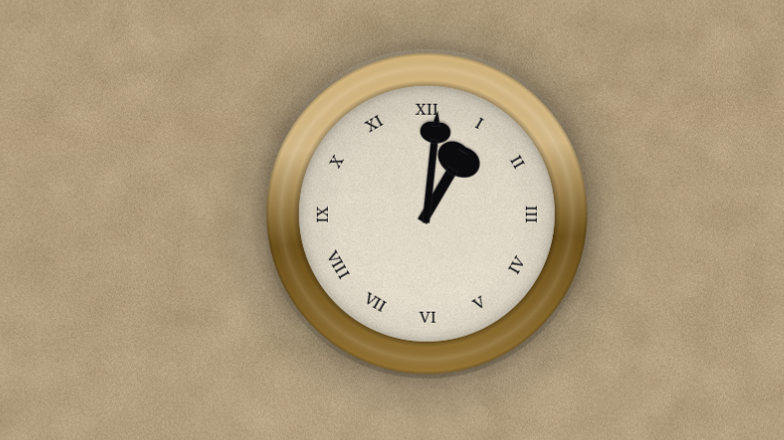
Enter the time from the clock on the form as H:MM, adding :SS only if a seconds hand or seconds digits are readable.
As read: 1:01
